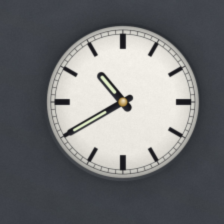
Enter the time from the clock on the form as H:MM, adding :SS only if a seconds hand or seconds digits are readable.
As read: 10:40
